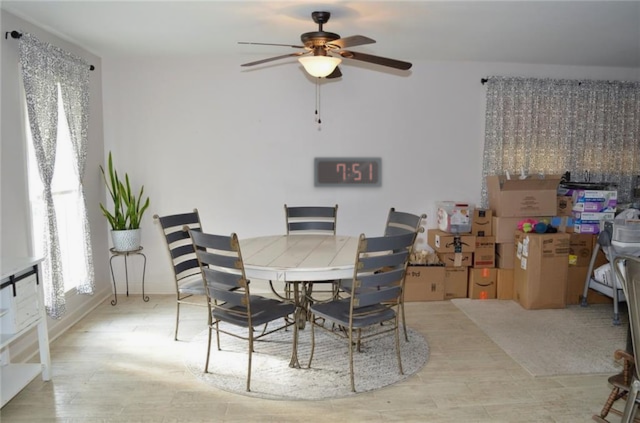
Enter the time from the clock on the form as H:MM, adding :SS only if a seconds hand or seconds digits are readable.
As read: 7:51
